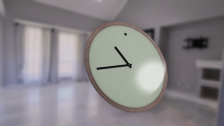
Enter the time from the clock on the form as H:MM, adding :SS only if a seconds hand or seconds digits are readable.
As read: 10:43
